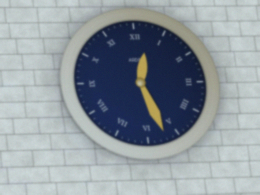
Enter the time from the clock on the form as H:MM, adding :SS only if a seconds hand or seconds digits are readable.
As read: 12:27
